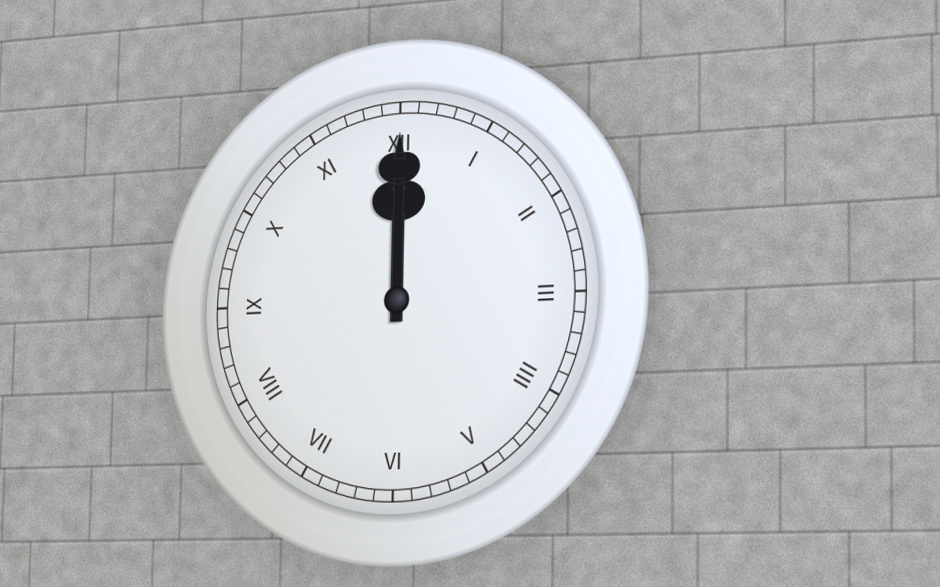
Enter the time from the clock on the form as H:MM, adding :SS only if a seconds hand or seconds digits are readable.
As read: 12:00
